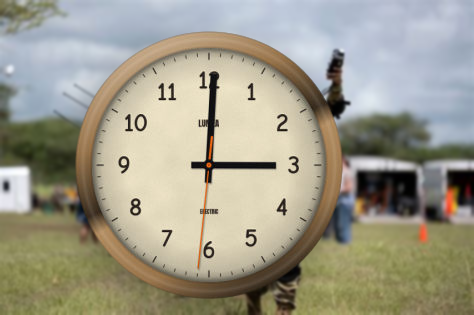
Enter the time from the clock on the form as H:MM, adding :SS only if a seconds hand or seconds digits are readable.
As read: 3:00:31
